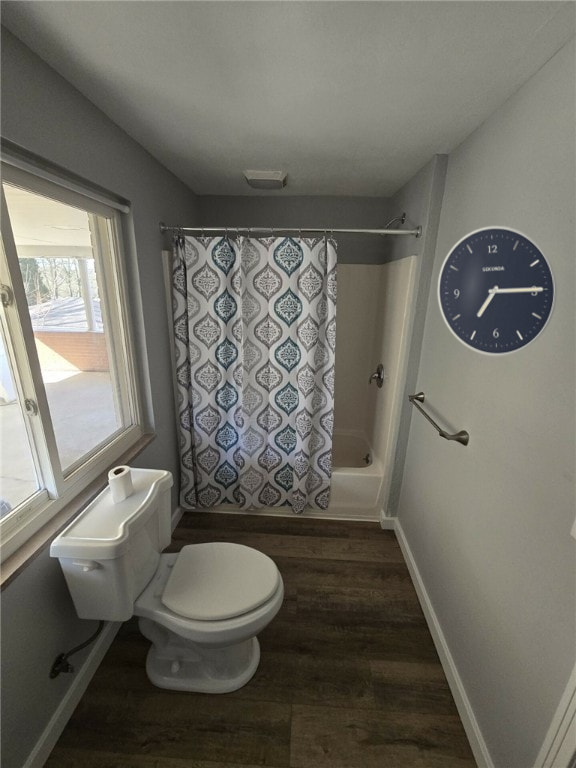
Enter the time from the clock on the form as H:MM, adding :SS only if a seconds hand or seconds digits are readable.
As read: 7:15
